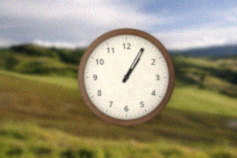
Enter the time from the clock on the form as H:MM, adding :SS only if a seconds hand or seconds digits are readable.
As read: 1:05
